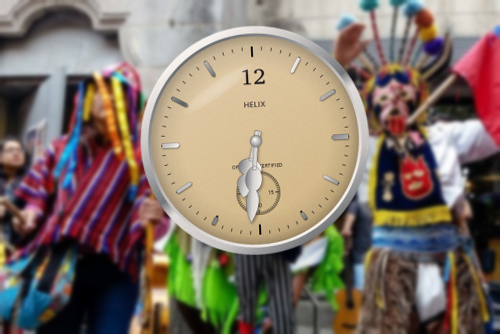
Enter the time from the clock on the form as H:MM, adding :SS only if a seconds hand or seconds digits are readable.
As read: 6:31
